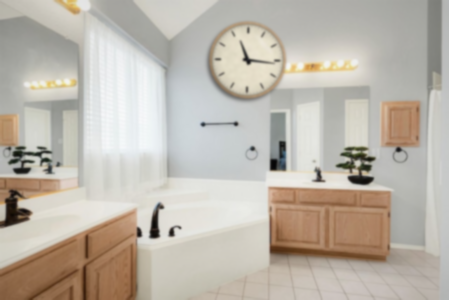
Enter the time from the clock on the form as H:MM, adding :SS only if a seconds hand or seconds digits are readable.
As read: 11:16
